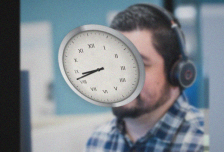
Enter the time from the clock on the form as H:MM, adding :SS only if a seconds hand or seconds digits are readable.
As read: 8:42
